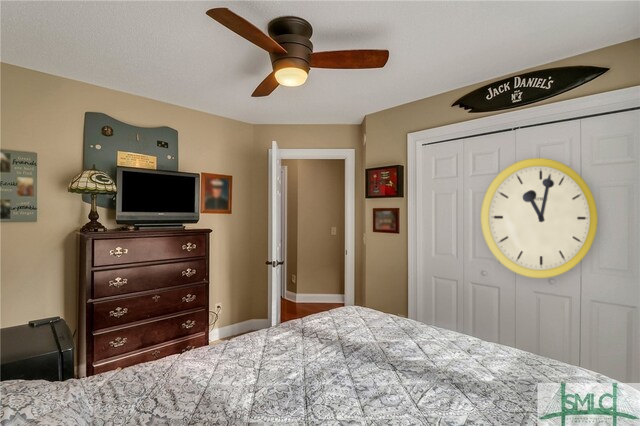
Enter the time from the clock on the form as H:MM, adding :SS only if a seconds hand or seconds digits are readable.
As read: 11:02
